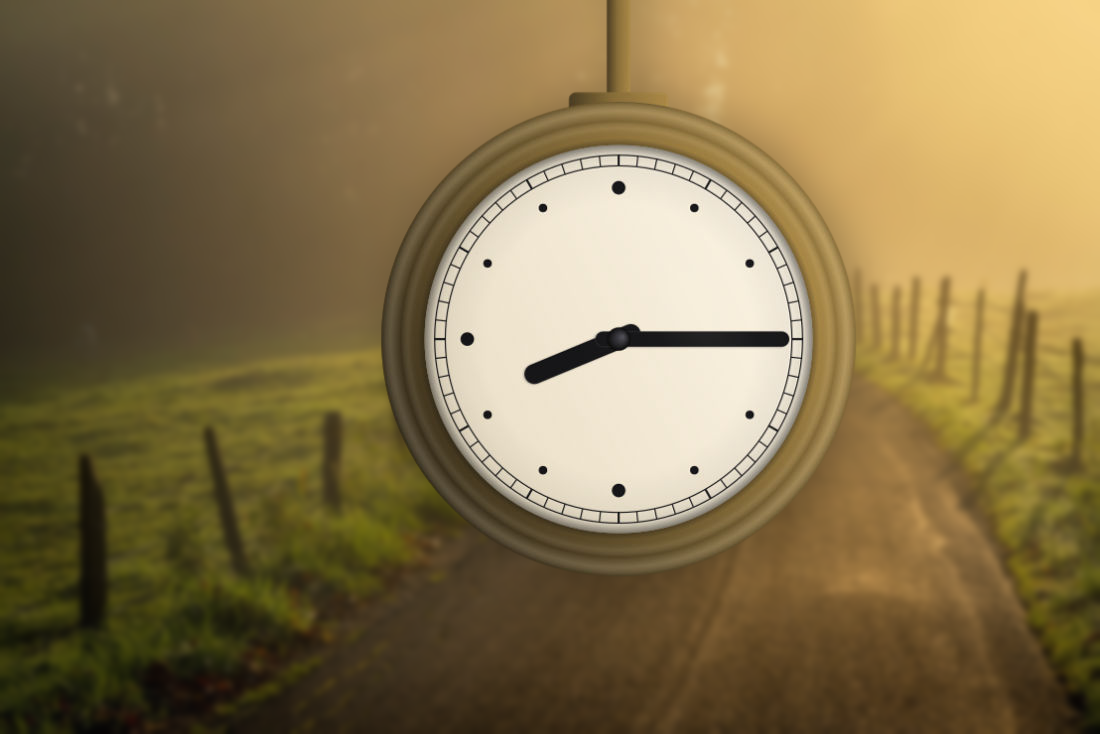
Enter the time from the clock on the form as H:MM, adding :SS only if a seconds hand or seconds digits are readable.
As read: 8:15
